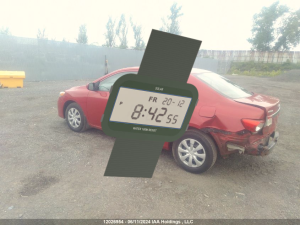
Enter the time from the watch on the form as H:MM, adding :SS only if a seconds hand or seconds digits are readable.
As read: 8:42:55
